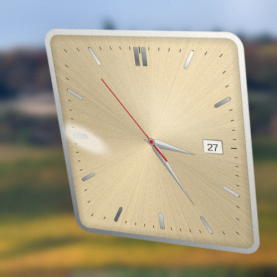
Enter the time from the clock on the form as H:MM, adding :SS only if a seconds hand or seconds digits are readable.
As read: 3:24:54
